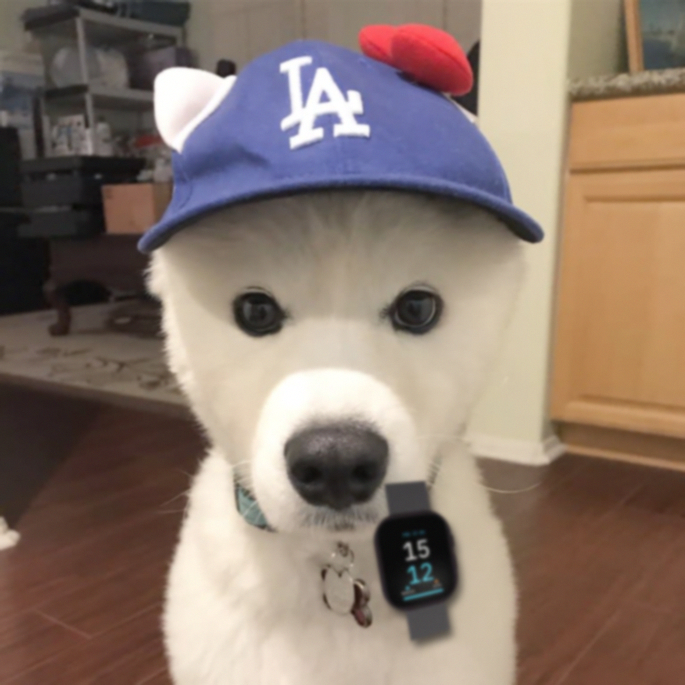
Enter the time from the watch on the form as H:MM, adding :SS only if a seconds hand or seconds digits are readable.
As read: 15:12
